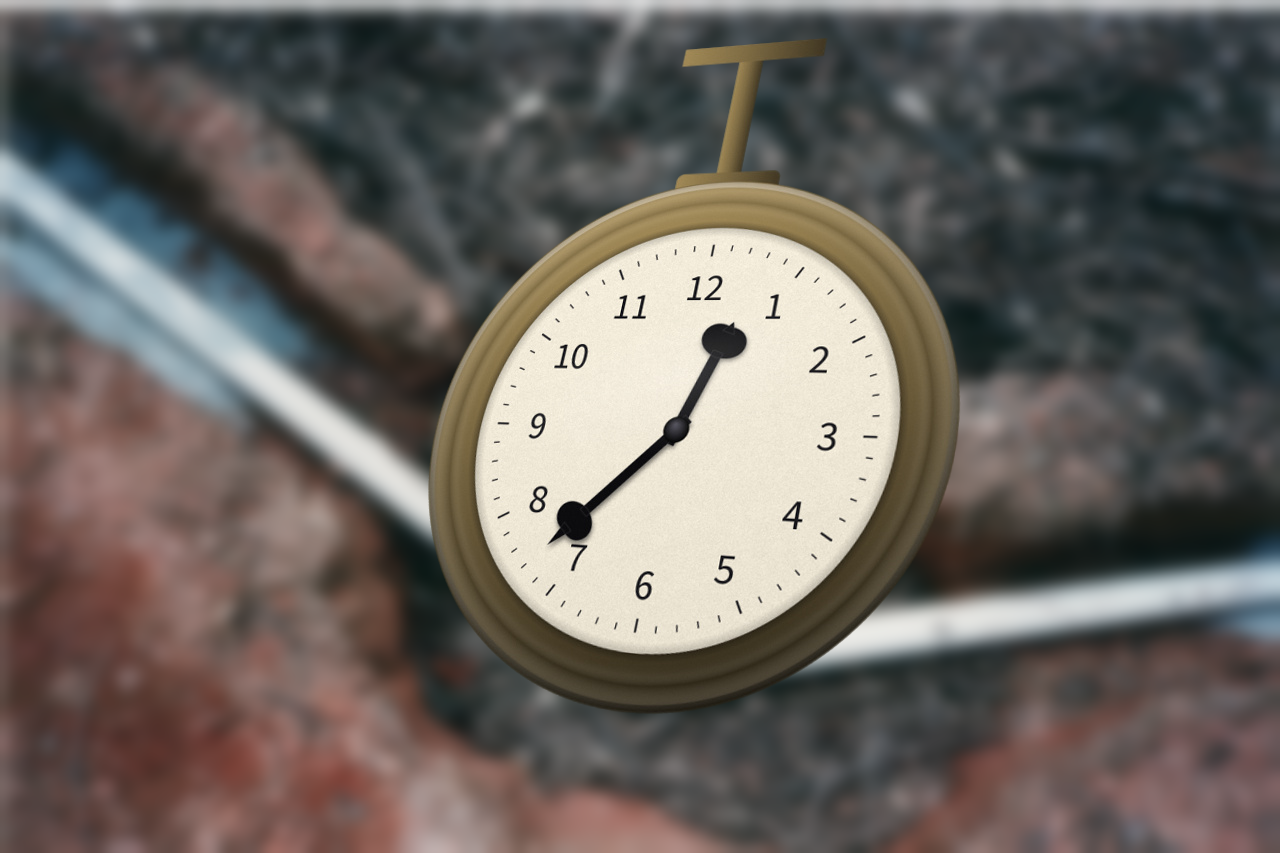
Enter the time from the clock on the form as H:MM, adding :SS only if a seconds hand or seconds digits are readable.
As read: 12:37
